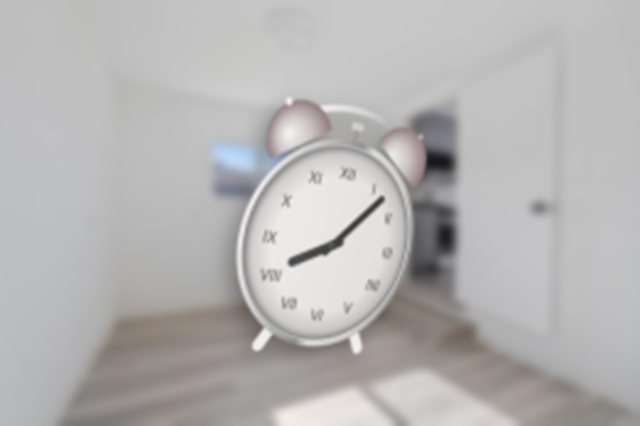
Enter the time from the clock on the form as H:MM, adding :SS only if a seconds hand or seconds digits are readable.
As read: 8:07
